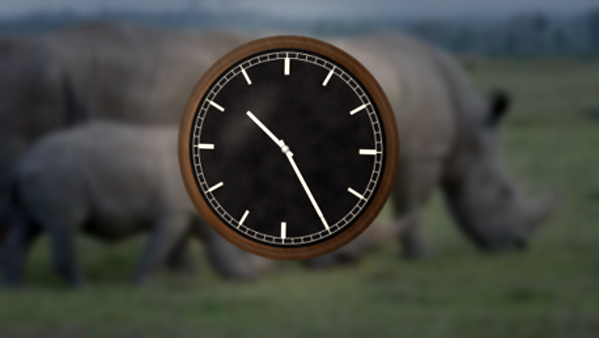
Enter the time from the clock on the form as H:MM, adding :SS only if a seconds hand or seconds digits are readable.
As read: 10:25
